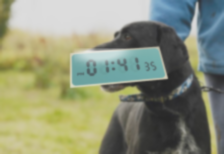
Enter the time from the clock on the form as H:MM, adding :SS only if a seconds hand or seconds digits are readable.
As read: 1:41:35
